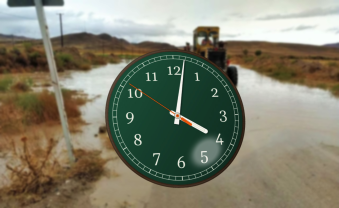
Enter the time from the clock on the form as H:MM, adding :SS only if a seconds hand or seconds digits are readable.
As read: 4:01:51
